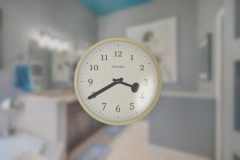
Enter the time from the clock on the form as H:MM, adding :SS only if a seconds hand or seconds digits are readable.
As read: 3:40
